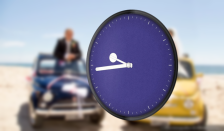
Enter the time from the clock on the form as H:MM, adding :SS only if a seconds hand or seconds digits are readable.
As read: 9:44
